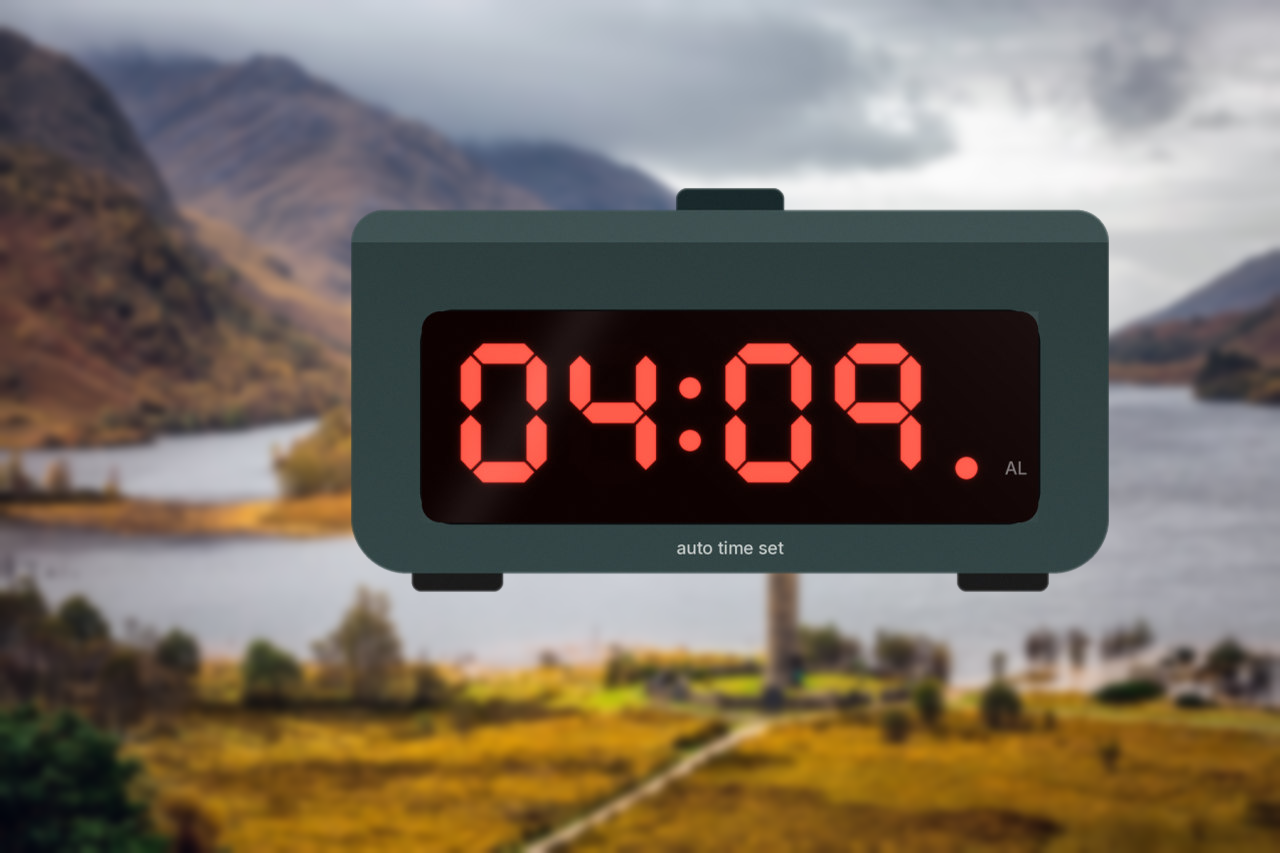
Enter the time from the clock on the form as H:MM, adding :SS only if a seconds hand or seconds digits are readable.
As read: 4:09
